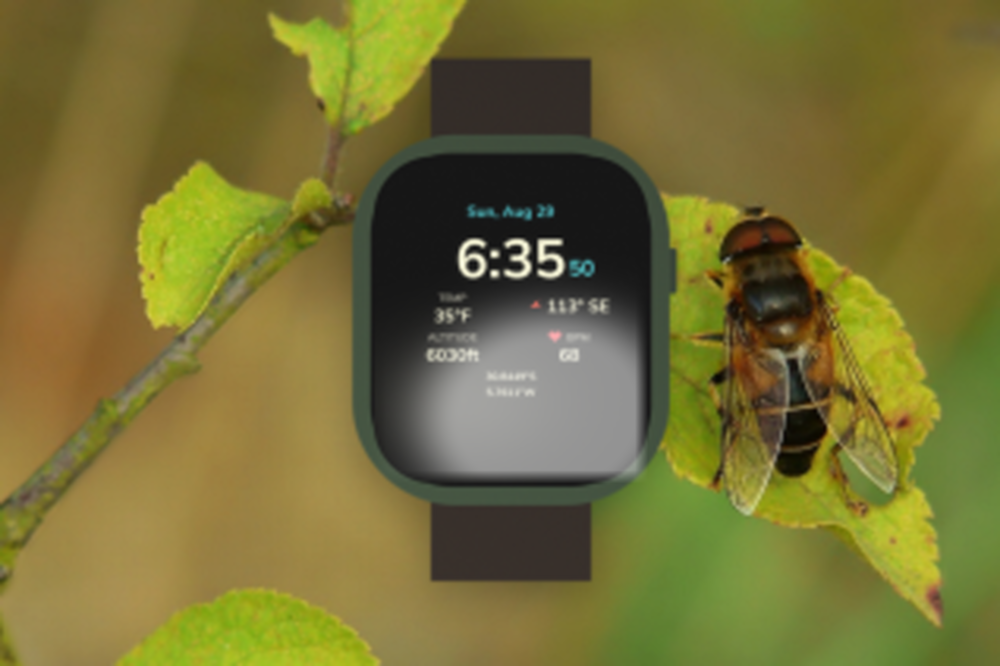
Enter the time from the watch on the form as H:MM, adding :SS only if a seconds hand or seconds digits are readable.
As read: 6:35
